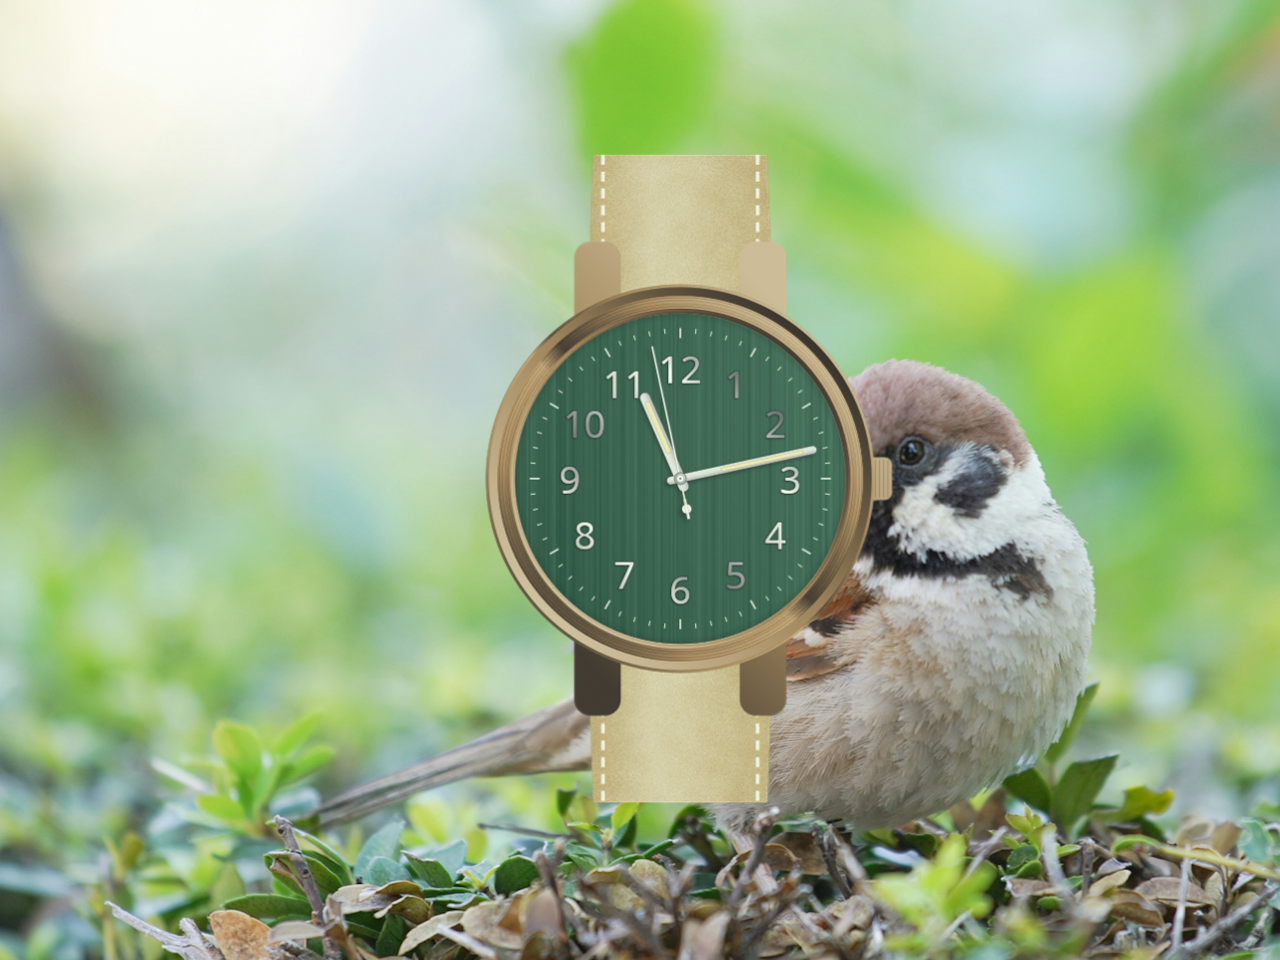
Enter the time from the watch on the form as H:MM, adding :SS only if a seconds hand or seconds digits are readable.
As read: 11:12:58
